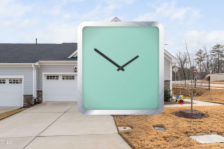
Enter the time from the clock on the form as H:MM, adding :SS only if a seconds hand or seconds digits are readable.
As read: 1:51
